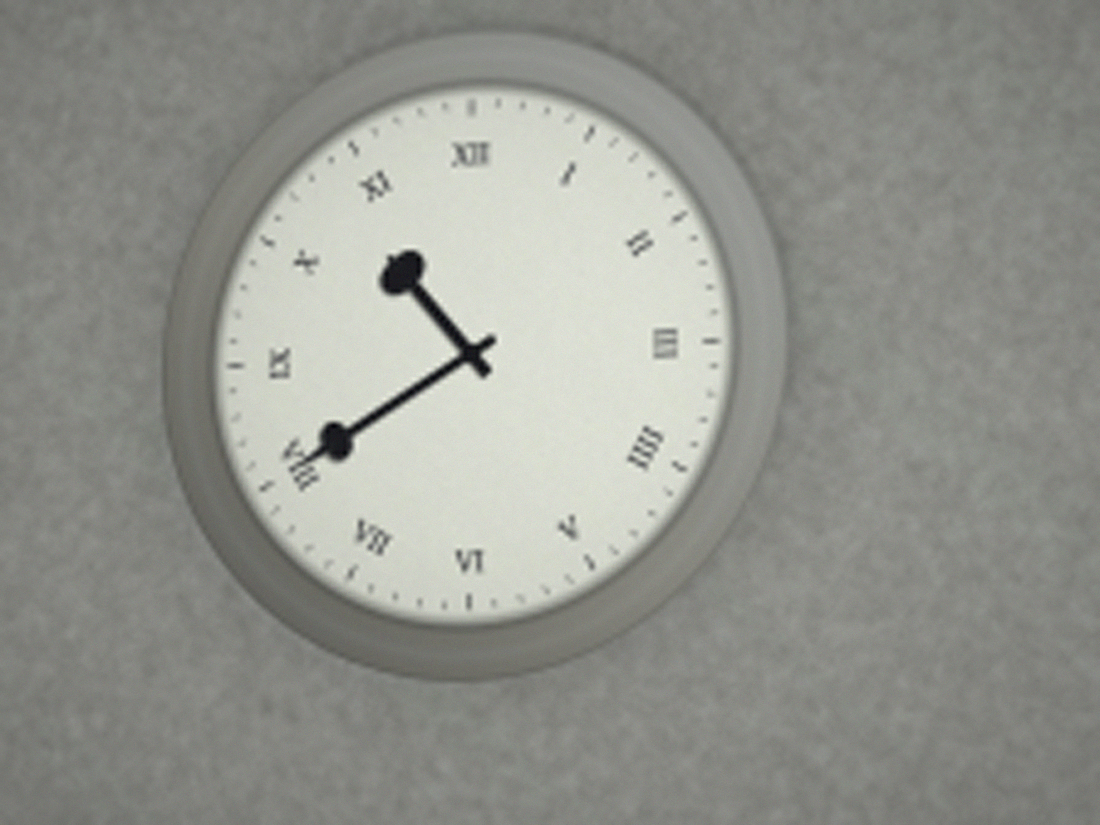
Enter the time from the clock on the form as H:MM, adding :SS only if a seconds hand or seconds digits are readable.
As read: 10:40
